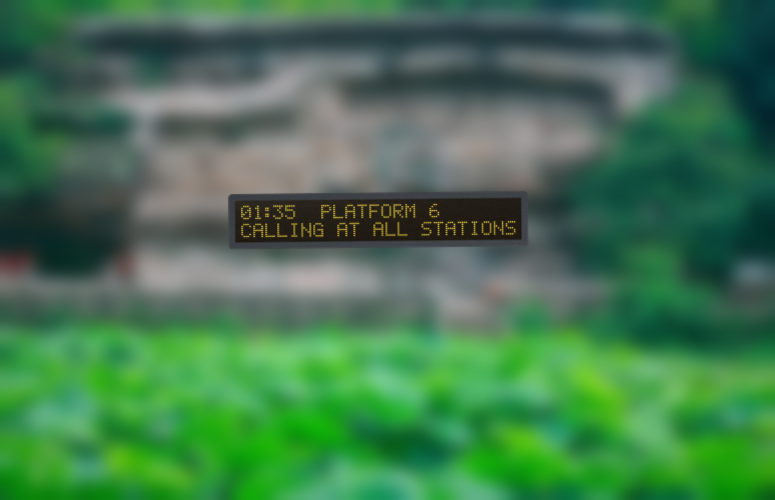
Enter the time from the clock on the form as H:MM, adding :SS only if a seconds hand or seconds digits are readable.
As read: 1:35
